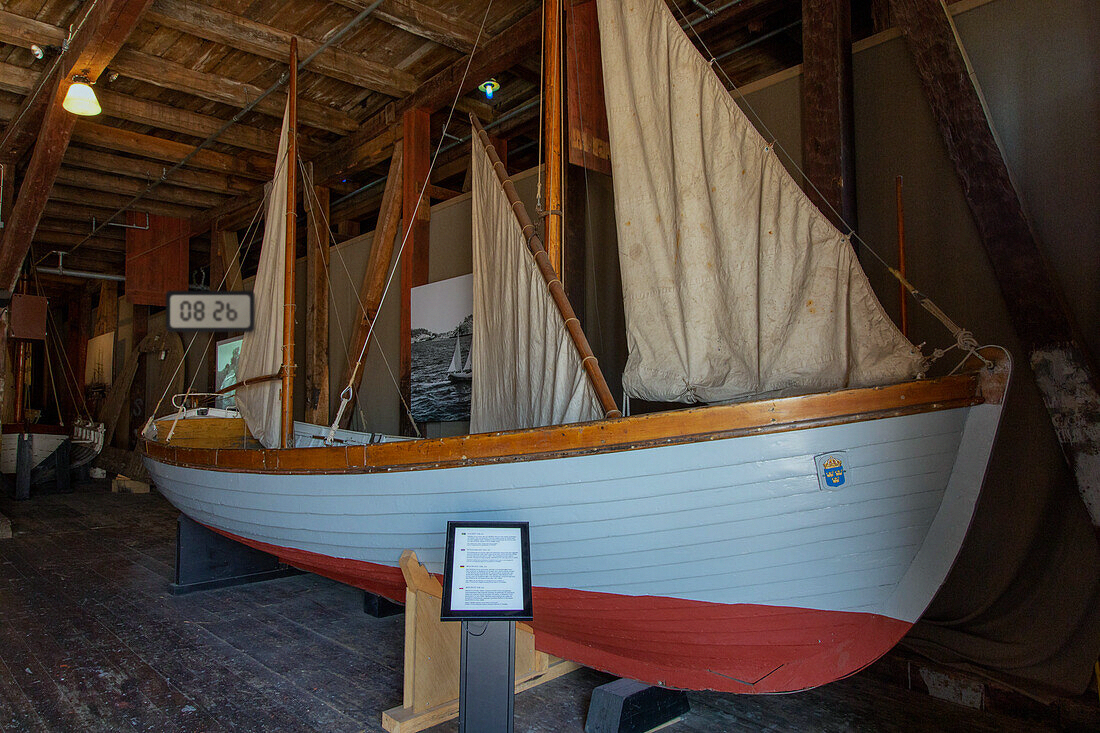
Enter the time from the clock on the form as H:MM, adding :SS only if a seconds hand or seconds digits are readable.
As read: 8:26
